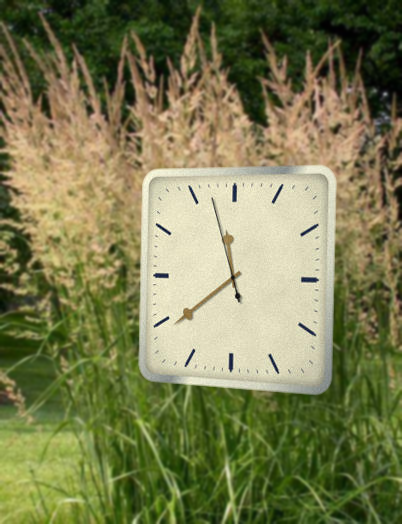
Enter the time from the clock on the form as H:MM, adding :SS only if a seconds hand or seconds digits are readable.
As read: 11:38:57
